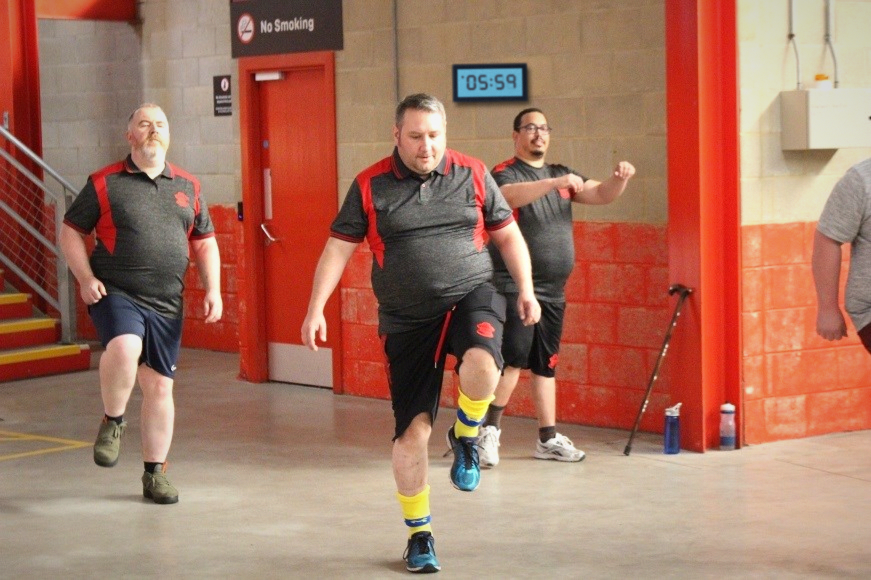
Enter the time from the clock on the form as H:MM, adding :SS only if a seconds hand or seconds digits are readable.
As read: 5:59
